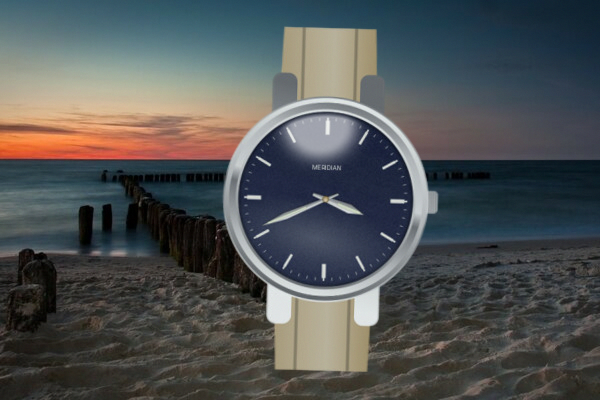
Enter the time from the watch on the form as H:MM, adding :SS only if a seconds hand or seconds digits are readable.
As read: 3:41
